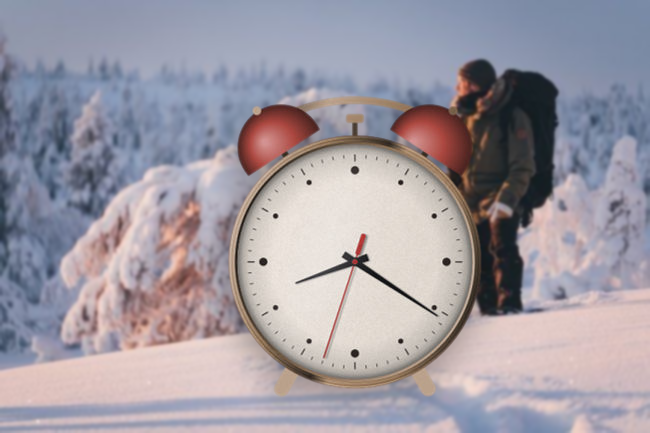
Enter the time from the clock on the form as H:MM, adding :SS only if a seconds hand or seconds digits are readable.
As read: 8:20:33
